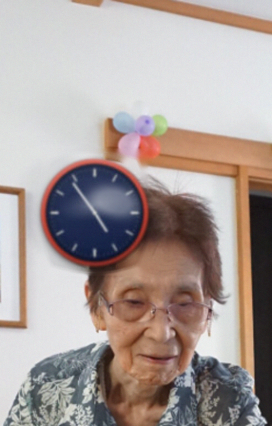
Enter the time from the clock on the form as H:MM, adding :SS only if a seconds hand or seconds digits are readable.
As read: 4:54
